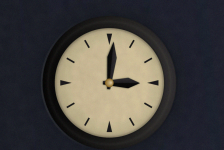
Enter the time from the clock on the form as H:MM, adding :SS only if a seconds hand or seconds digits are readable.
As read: 3:01
